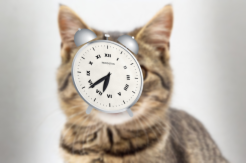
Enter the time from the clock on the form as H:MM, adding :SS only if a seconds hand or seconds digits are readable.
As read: 6:39
